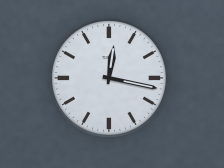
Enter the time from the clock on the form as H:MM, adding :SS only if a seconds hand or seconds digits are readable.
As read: 12:17
